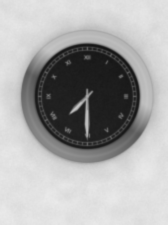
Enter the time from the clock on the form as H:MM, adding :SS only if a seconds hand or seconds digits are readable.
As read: 7:30
